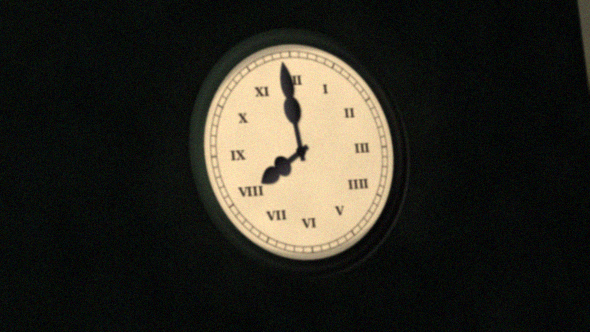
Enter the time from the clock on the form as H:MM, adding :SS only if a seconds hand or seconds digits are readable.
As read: 7:59
